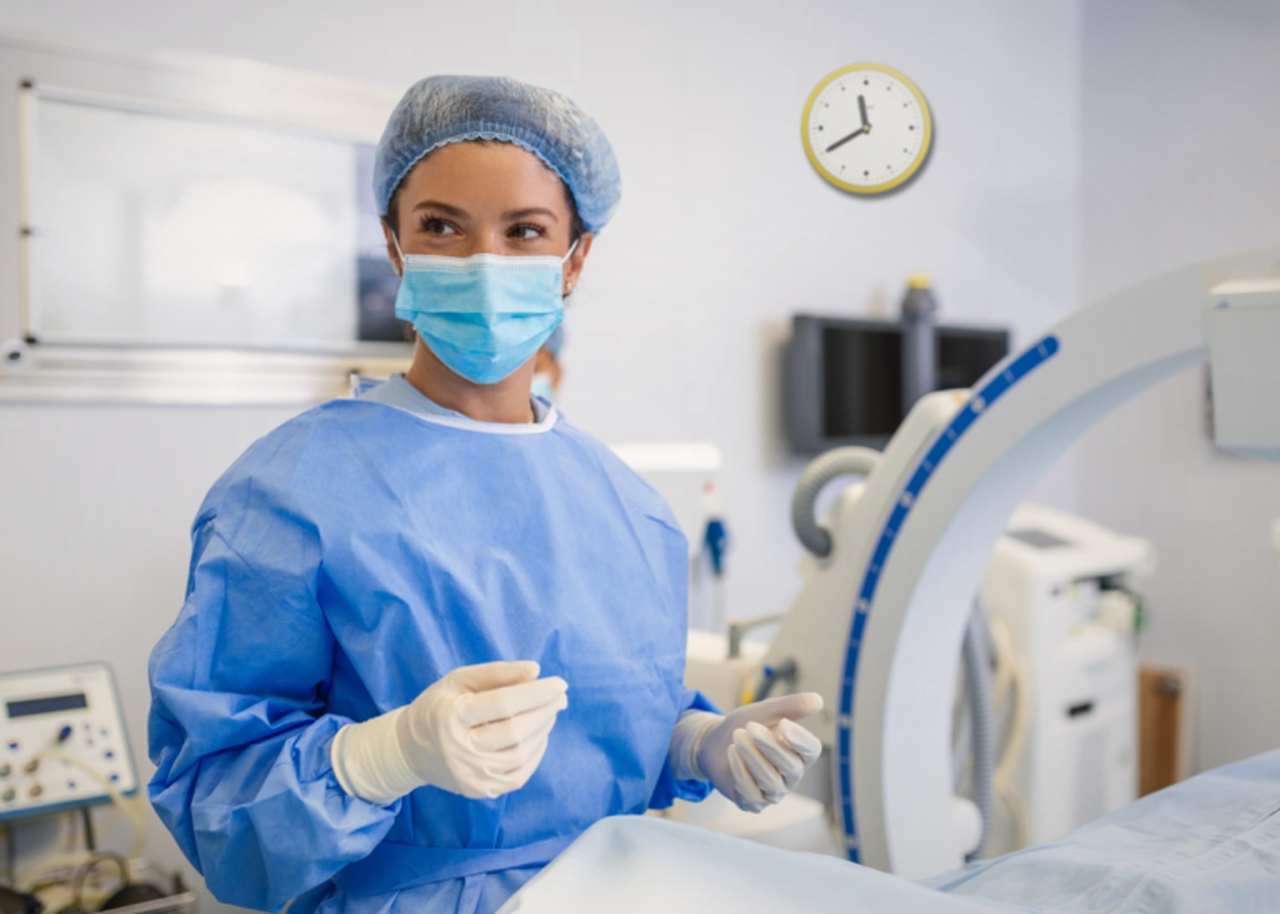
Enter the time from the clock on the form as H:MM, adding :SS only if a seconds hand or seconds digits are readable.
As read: 11:40
